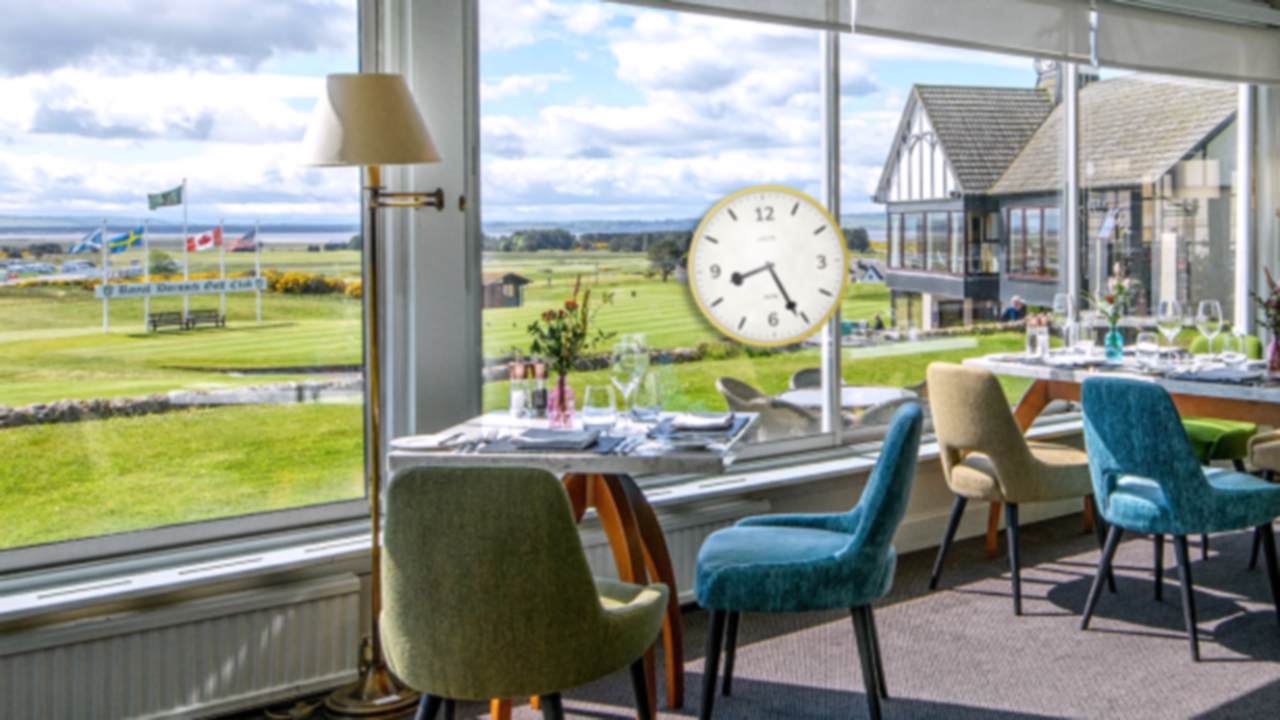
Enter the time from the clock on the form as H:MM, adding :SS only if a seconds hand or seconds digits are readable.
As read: 8:26
